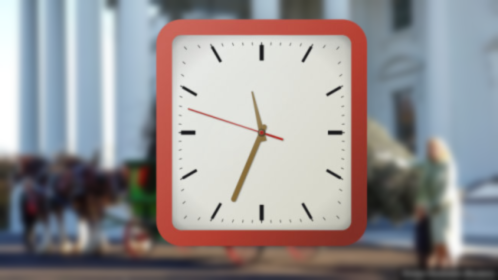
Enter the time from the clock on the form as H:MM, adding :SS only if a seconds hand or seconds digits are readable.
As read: 11:33:48
